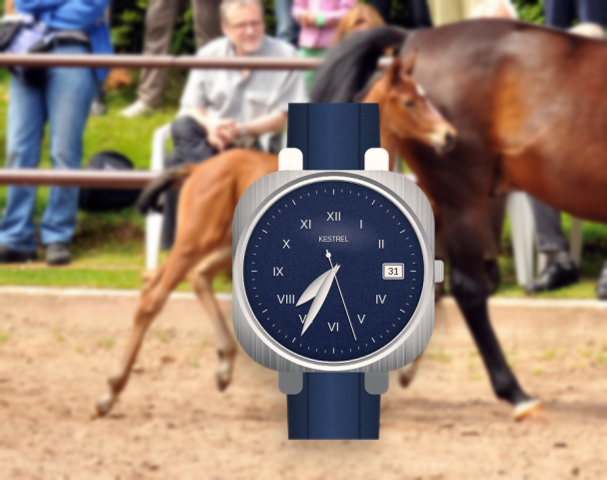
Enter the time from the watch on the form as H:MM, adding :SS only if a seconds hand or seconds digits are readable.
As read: 7:34:27
